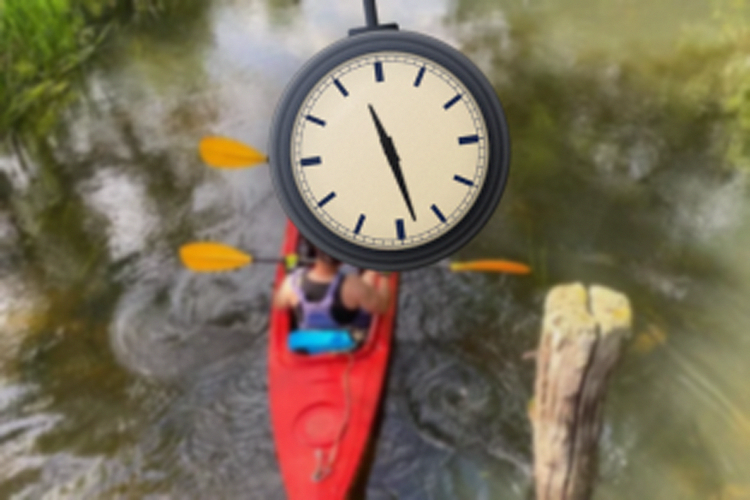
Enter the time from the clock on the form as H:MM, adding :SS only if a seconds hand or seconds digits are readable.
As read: 11:28
